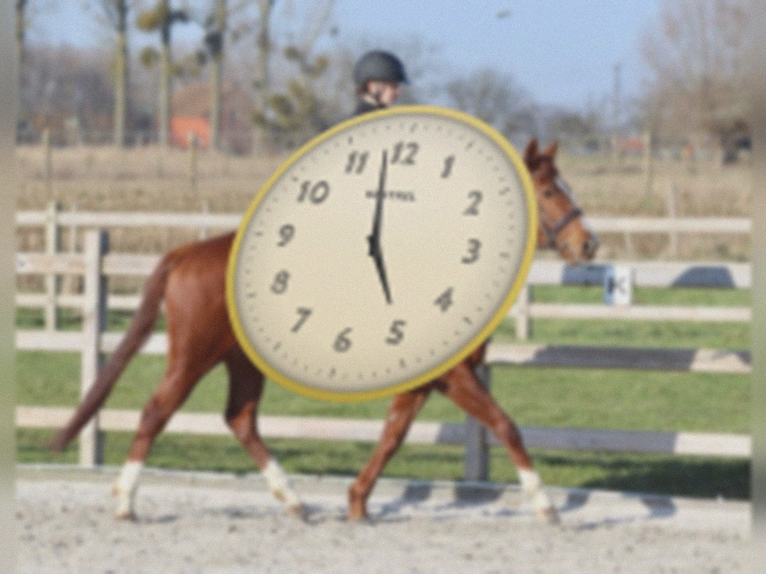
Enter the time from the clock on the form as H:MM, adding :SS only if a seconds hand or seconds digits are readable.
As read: 4:58
